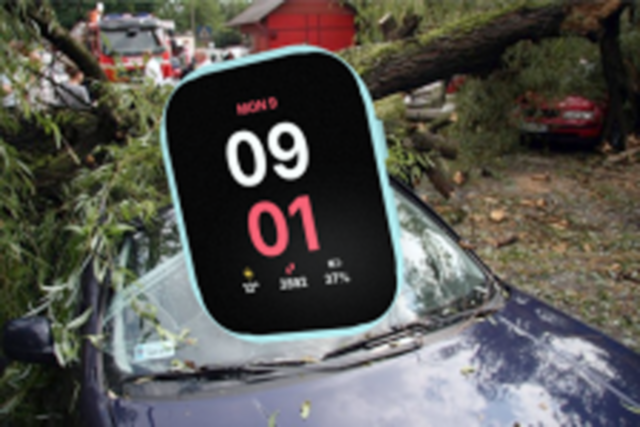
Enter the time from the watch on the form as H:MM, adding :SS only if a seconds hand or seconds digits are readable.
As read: 9:01
